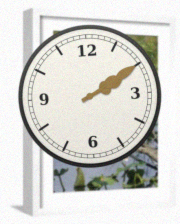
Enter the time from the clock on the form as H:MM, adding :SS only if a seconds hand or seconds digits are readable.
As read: 2:10
